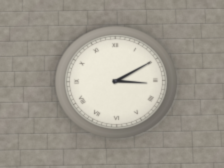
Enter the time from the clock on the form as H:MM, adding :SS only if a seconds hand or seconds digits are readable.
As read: 3:10
